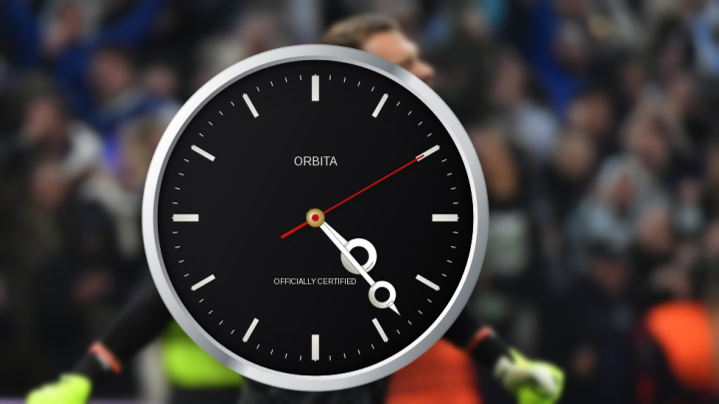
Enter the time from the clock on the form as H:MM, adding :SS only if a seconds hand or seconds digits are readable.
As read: 4:23:10
